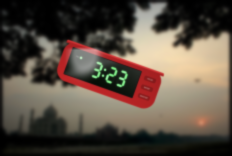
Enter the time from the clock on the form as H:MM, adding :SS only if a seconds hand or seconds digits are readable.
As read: 3:23
